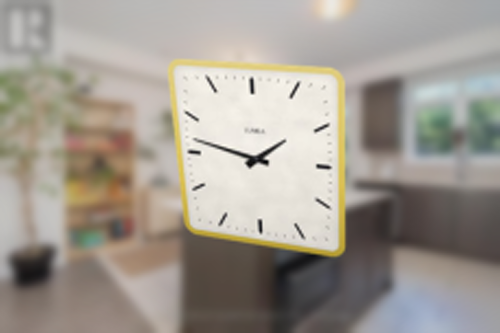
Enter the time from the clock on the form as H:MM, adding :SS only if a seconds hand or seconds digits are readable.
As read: 1:47
